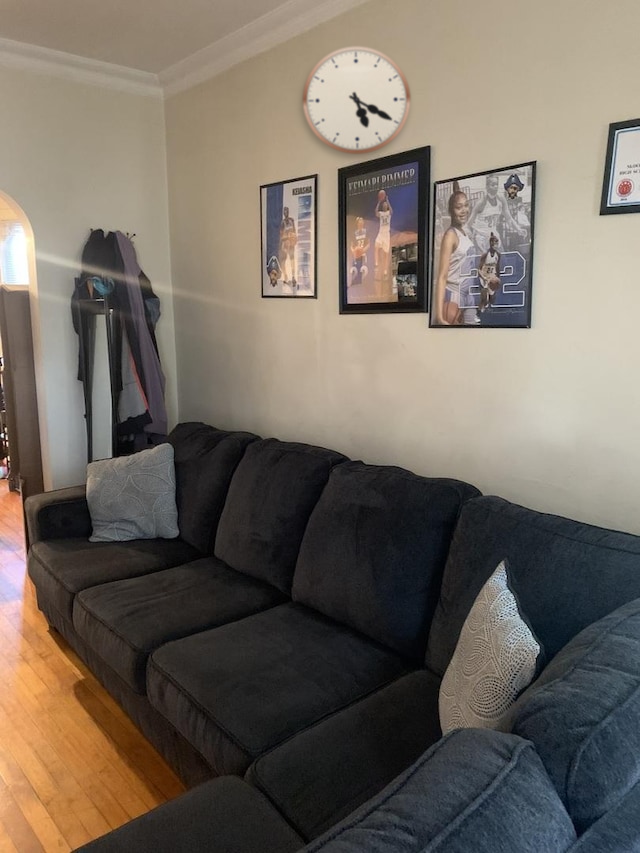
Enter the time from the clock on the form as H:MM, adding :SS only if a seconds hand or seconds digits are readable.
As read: 5:20
